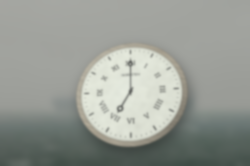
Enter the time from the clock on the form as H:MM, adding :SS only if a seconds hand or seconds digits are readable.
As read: 7:00
